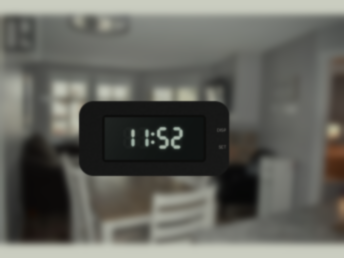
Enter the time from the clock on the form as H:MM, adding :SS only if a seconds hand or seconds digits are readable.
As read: 11:52
